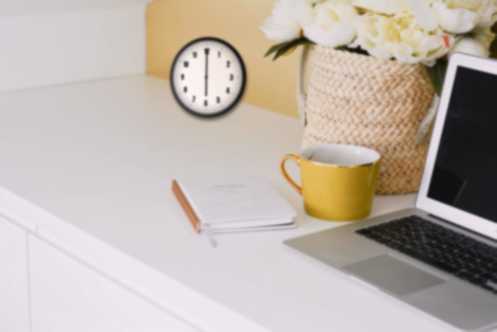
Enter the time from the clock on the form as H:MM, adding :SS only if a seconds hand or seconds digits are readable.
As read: 6:00
